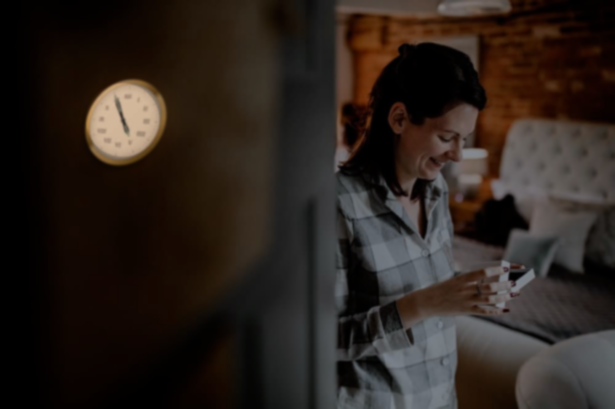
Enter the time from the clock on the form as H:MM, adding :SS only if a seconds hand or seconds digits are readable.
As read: 4:55
